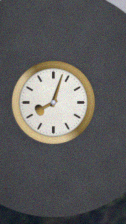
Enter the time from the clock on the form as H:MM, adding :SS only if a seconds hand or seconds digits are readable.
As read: 8:03
